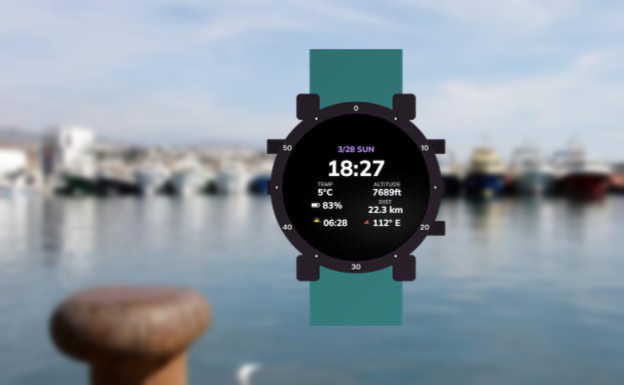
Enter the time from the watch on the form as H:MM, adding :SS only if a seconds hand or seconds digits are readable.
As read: 18:27
